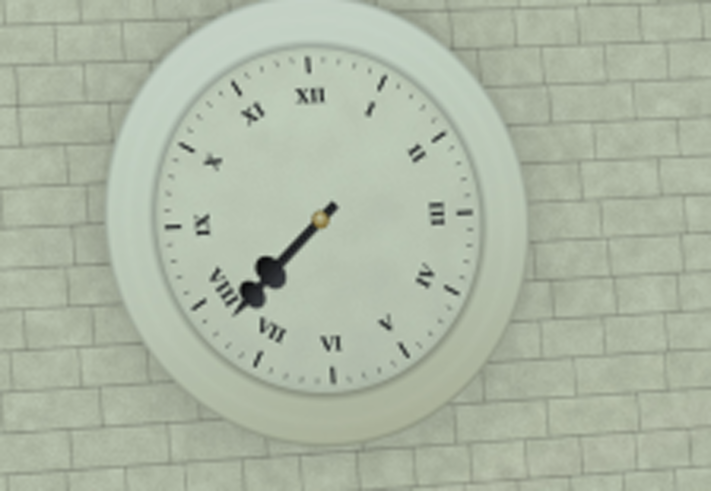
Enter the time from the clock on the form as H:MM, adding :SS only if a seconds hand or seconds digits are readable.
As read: 7:38
